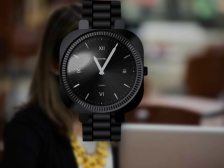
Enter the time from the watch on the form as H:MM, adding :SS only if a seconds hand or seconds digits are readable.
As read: 11:05
